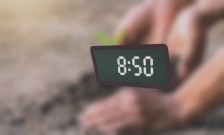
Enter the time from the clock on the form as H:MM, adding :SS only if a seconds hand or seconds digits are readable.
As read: 8:50
